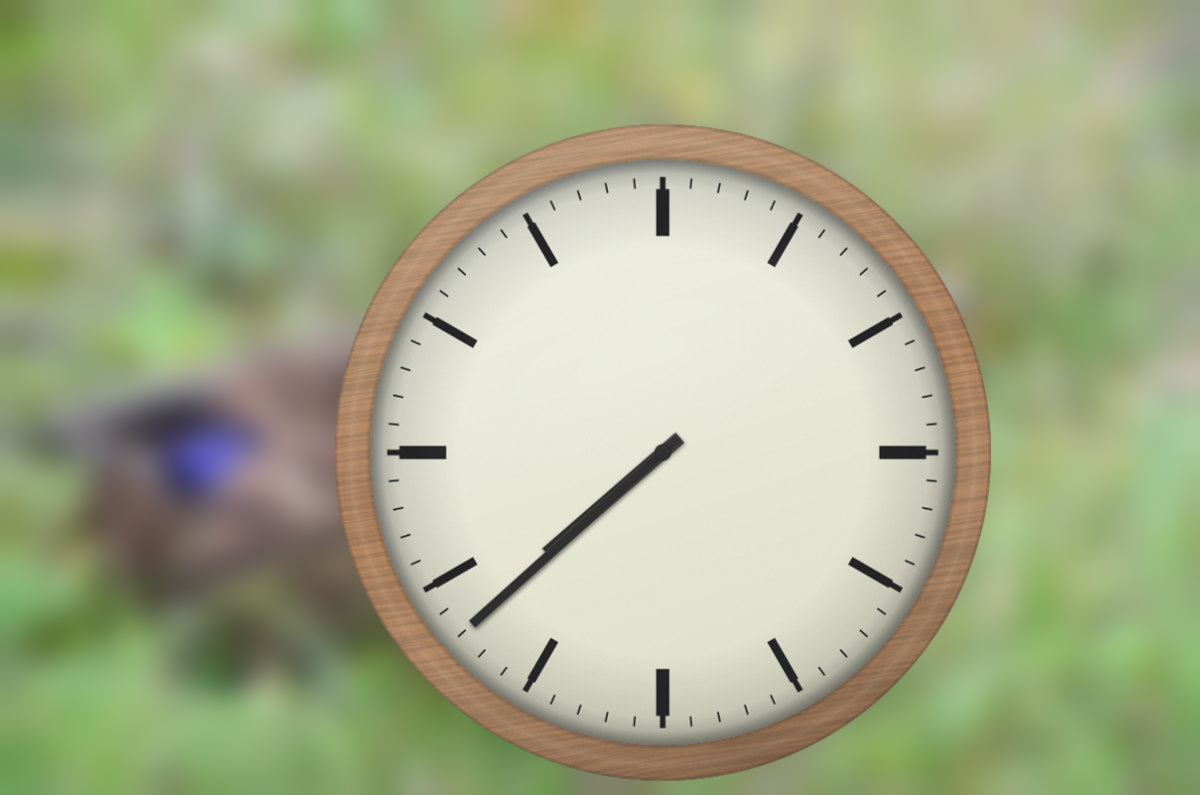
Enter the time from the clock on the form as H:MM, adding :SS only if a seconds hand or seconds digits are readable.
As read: 7:38
